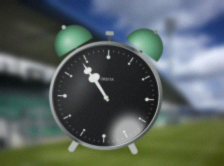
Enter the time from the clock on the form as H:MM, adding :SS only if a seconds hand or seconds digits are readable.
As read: 10:54
